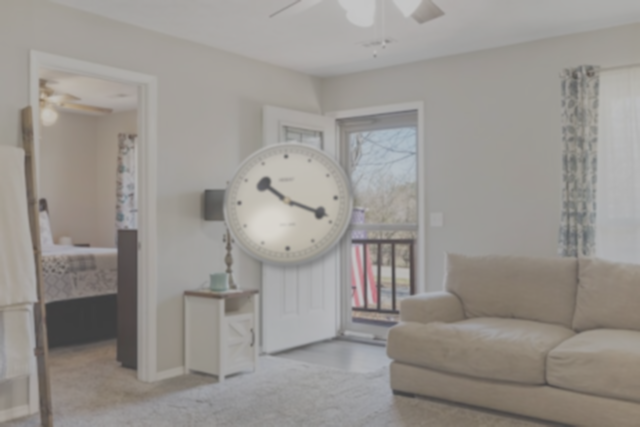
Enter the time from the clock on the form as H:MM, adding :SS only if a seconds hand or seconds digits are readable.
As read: 10:19
